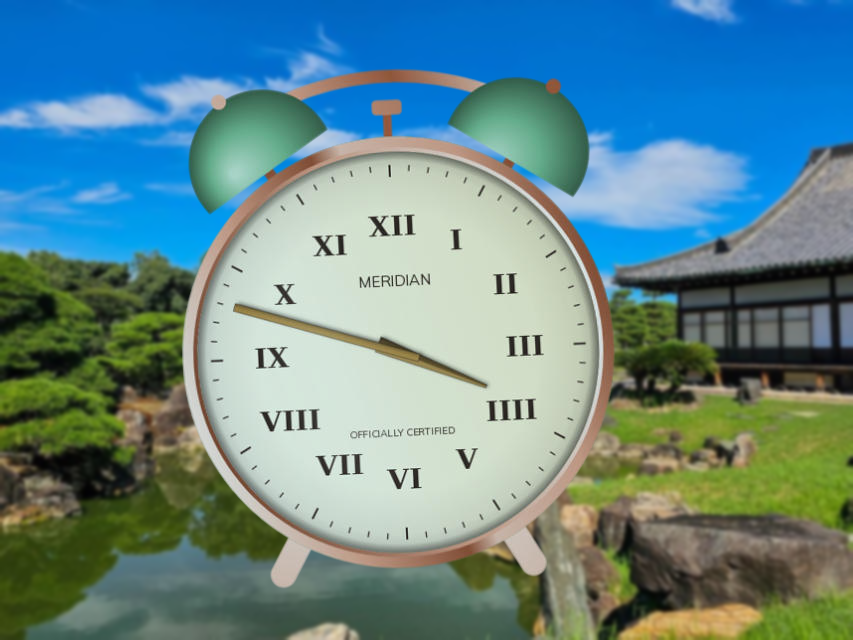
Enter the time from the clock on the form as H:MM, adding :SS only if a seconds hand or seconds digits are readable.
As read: 3:48
